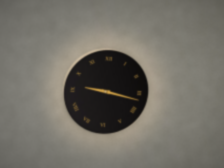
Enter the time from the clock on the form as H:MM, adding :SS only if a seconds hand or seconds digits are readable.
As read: 9:17
